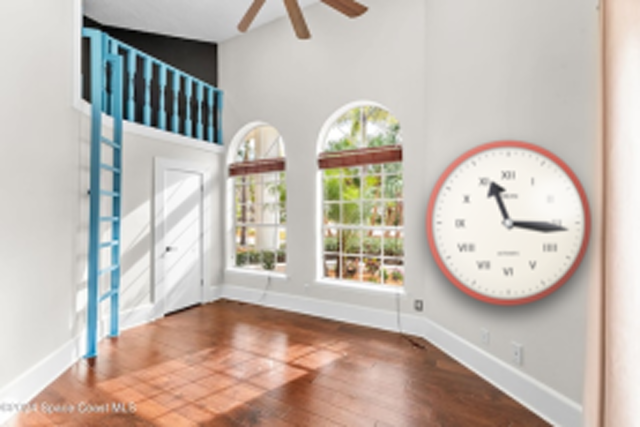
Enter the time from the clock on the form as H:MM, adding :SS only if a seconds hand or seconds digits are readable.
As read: 11:16
